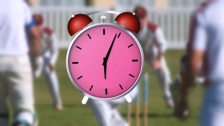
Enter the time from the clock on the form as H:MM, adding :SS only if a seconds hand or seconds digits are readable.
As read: 6:04
